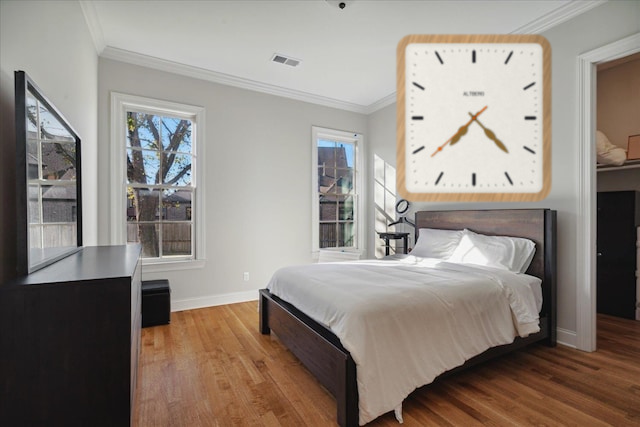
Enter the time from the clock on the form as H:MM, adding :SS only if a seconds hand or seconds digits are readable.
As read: 7:22:38
